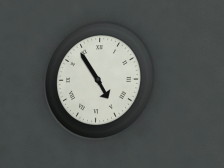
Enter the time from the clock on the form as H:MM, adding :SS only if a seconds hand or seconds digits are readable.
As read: 4:54
